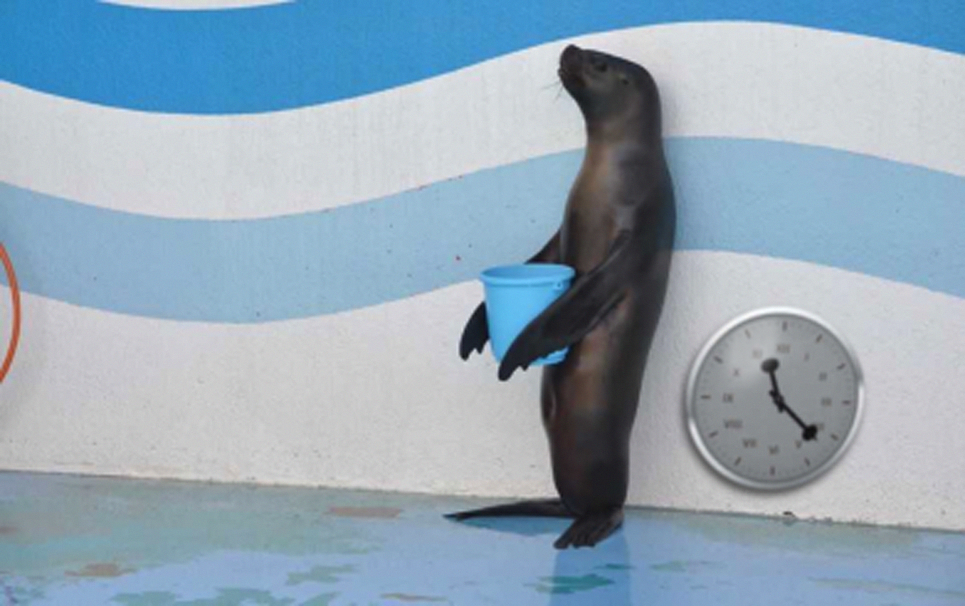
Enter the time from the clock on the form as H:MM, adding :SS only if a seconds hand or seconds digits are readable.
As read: 11:22
